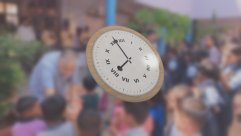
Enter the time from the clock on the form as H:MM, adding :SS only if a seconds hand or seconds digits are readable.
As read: 7:57
